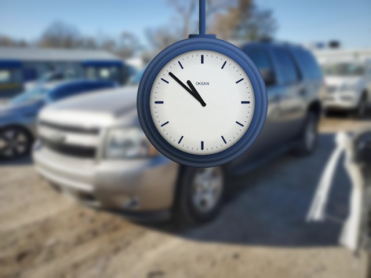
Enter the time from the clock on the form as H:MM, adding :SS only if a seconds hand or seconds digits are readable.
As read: 10:52
